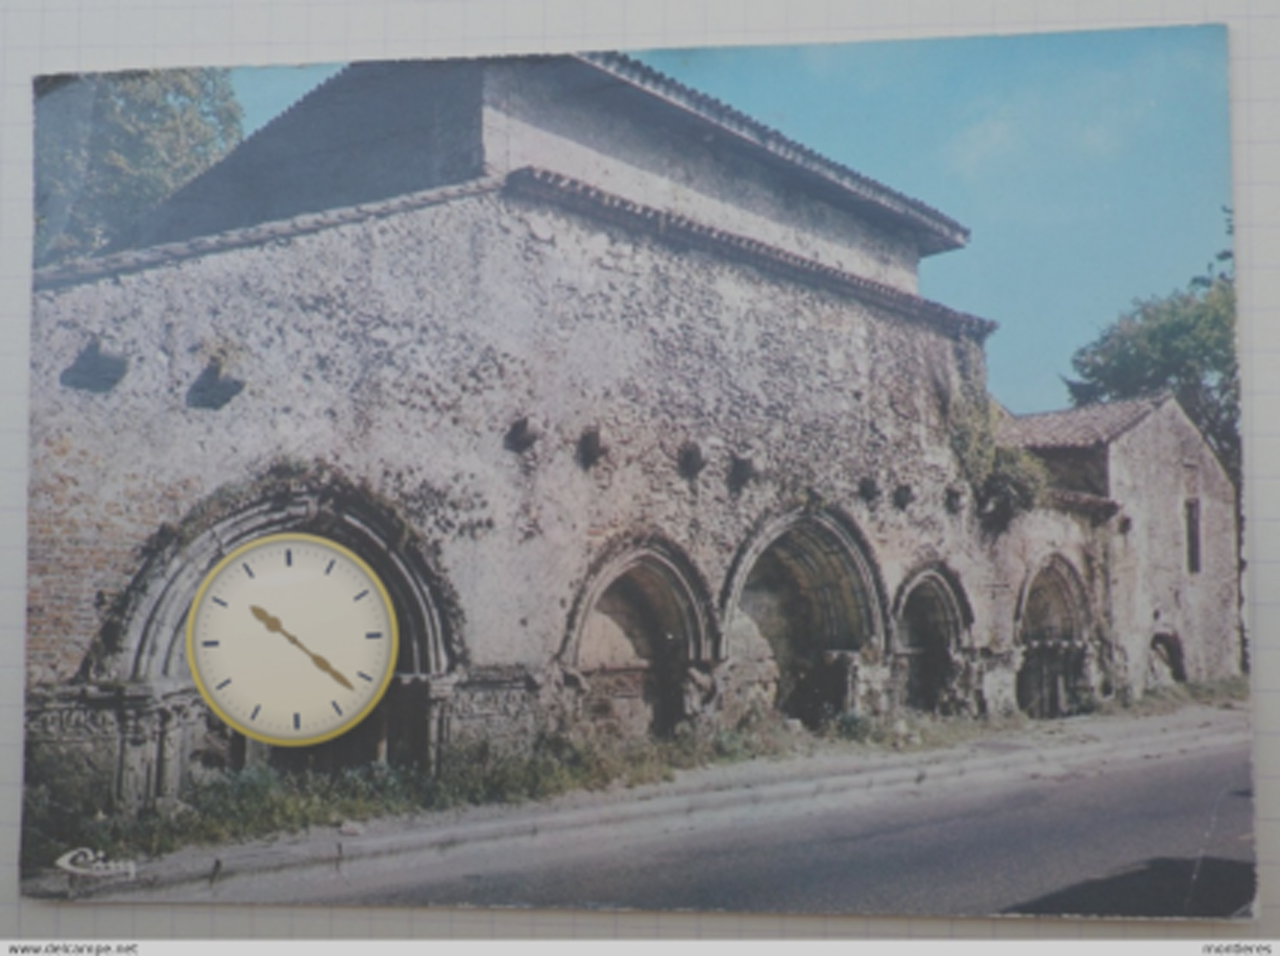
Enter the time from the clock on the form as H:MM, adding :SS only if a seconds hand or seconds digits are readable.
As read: 10:22
